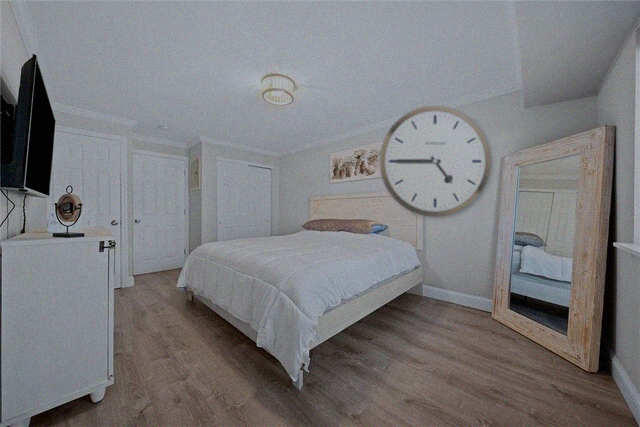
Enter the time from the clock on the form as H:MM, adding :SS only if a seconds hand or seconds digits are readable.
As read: 4:45
